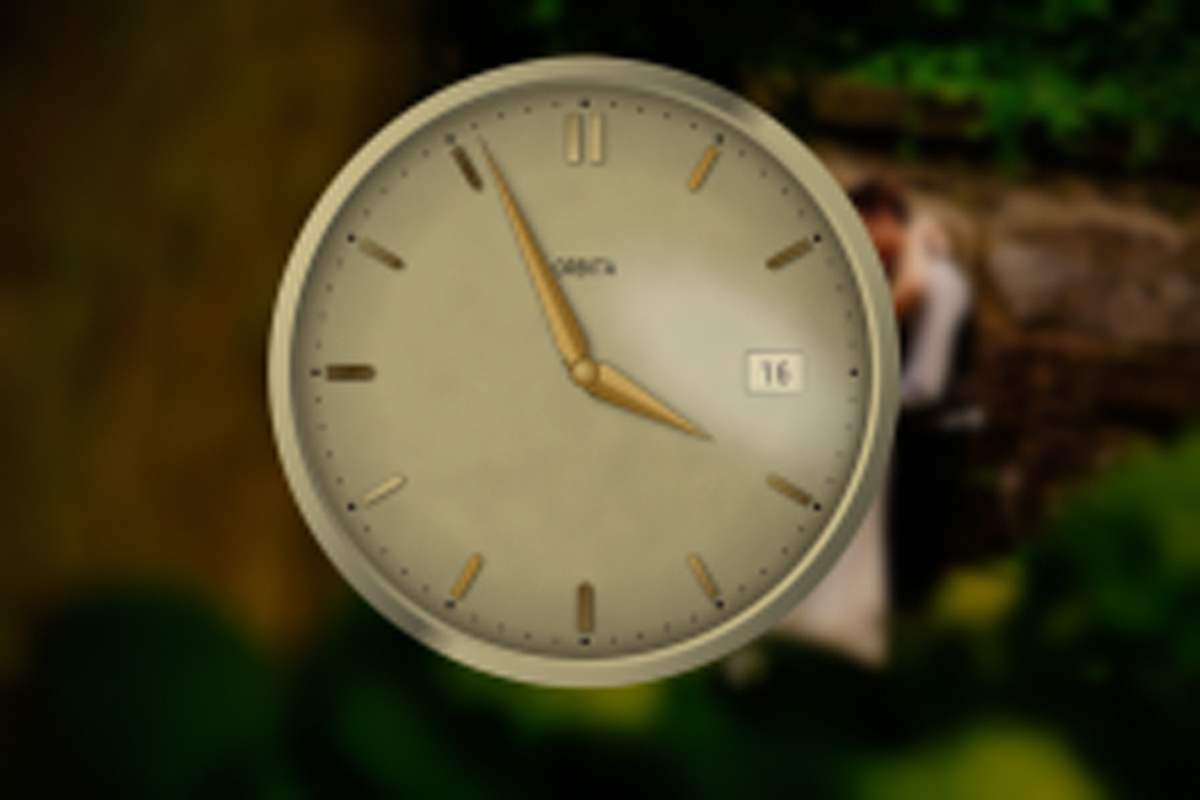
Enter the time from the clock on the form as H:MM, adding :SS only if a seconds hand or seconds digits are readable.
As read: 3:56
